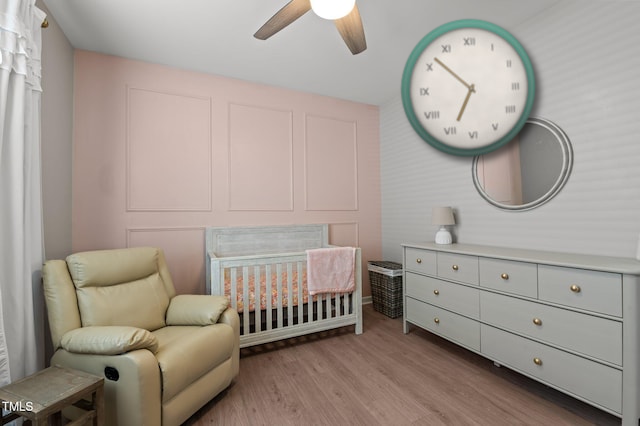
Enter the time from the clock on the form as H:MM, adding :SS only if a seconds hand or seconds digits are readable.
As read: 6:52
